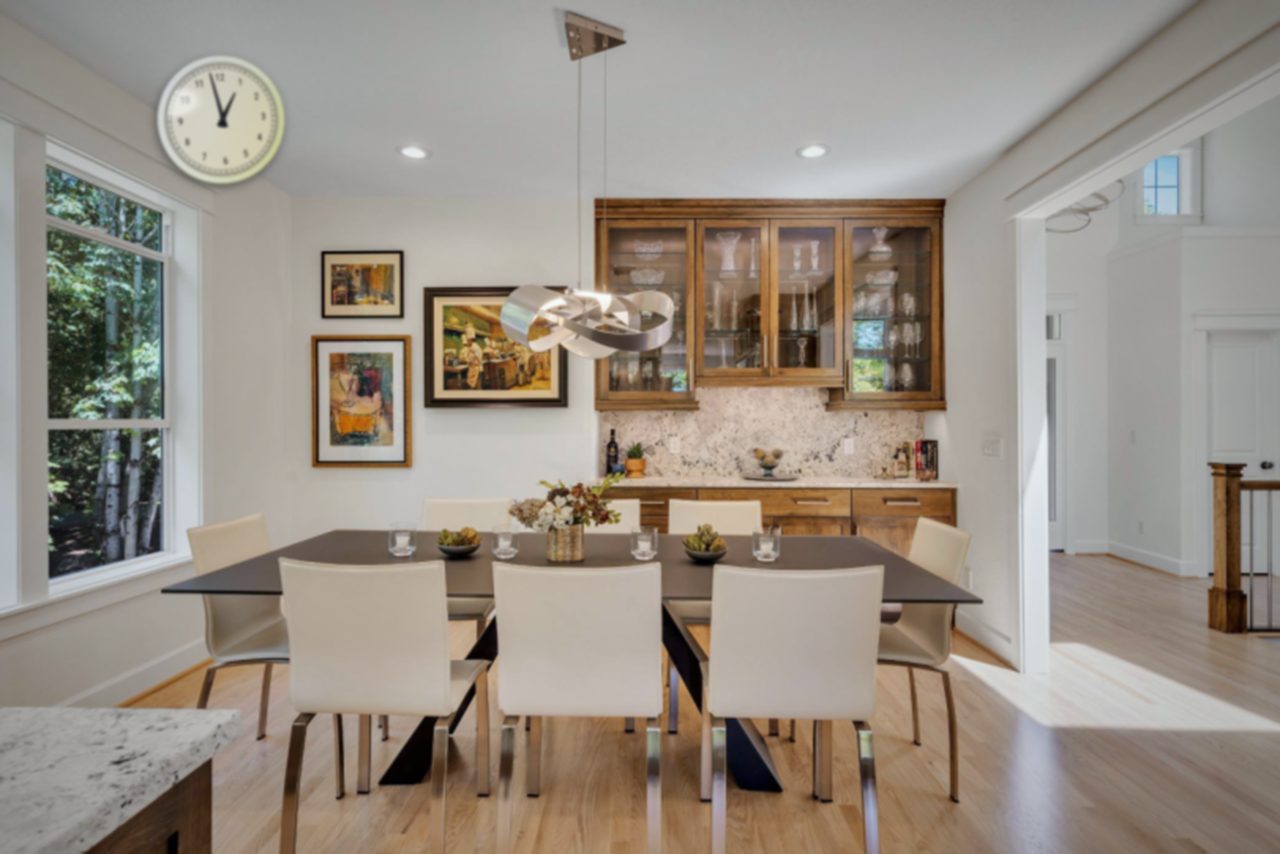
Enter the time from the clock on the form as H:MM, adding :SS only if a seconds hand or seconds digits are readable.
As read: 12:58
